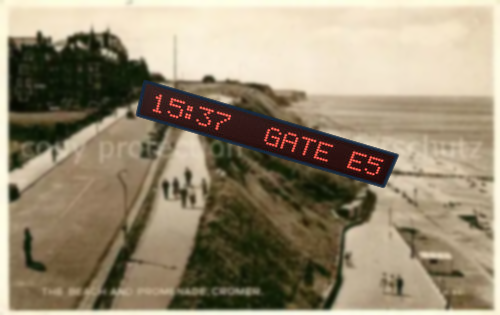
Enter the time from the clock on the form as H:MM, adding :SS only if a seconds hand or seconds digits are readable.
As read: 15:37
